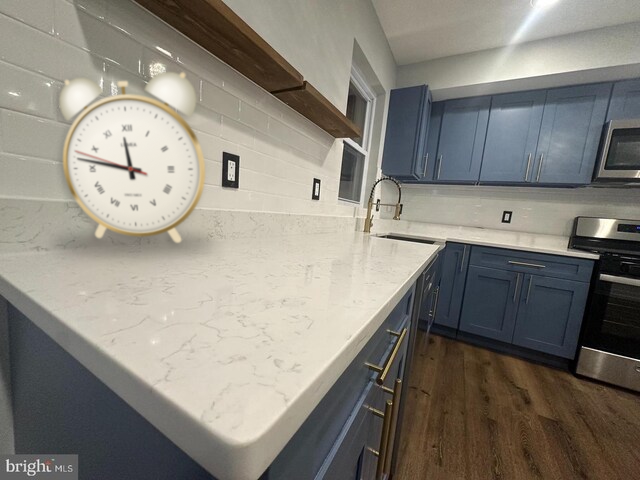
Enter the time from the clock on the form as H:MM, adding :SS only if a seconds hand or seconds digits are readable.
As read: 11:46:48
